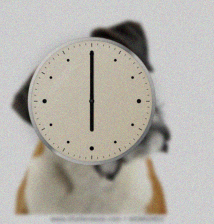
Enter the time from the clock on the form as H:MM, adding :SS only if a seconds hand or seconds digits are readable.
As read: 6:00
